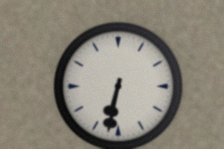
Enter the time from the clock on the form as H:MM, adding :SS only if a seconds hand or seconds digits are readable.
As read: 6:32
